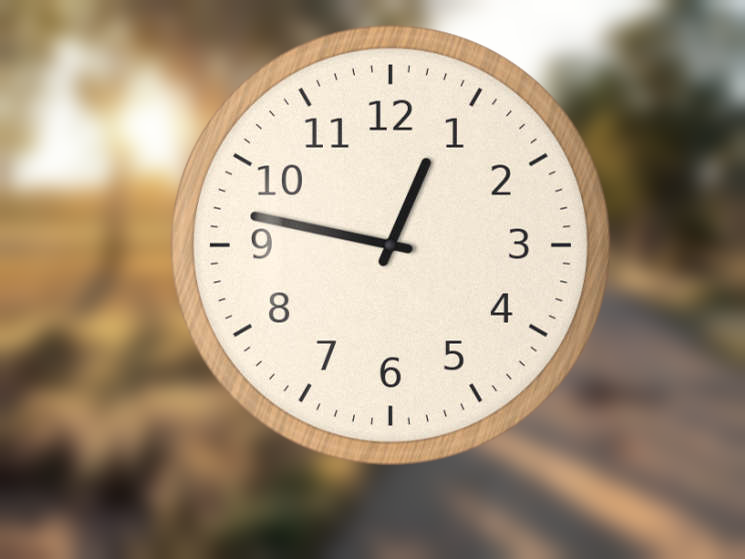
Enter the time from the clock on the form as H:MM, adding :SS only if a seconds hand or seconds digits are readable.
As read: 12:47
